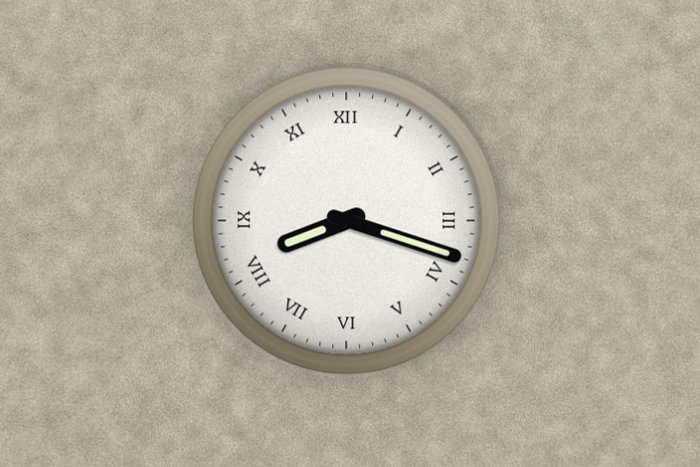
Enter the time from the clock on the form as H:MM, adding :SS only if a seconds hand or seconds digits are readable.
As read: 8:18
